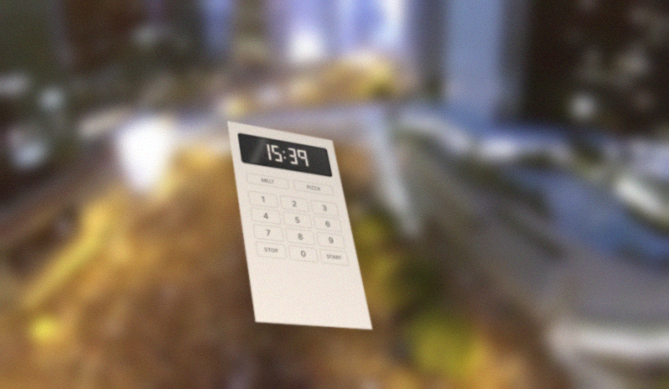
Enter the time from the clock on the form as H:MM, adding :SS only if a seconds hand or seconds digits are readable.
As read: 15:39
